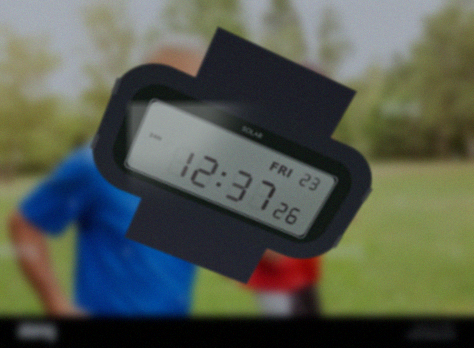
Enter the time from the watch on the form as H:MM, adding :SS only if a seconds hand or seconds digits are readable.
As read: 12:37:26
